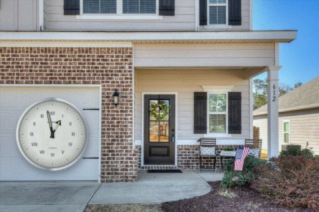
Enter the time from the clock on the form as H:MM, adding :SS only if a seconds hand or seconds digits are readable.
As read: 12:58
